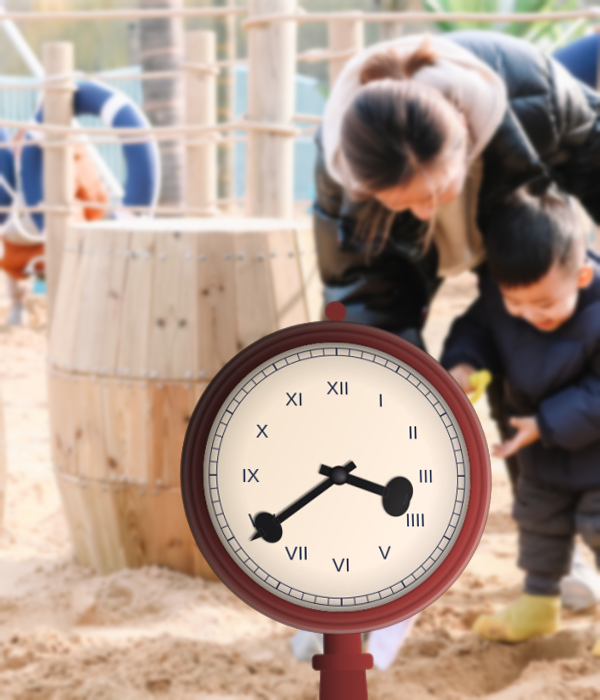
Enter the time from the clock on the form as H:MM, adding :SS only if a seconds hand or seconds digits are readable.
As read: 3:39
